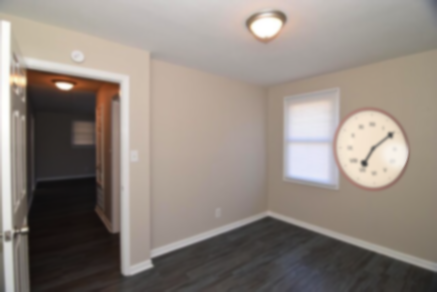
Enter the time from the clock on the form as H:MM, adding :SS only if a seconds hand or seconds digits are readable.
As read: 7:09
